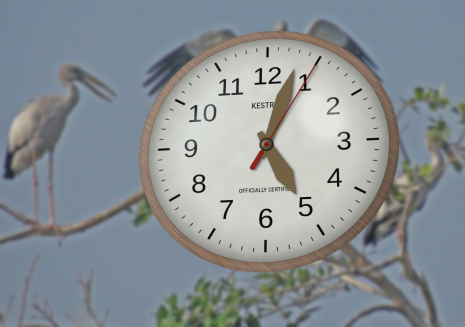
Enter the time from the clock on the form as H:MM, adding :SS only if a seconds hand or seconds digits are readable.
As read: 5:03:05
